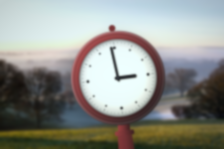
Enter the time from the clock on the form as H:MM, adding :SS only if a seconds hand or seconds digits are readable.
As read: 2:59
